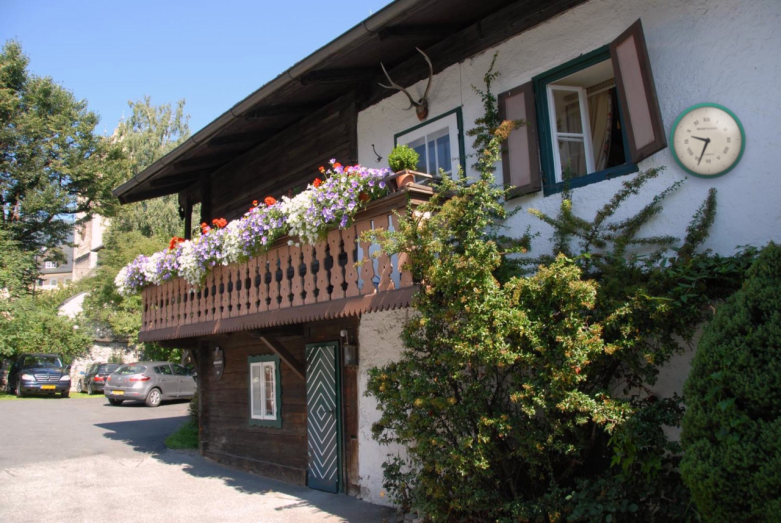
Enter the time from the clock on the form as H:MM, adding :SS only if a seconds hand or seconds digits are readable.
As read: 9:34
